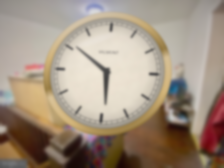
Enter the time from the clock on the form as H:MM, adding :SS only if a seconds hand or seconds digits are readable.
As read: 5:51
